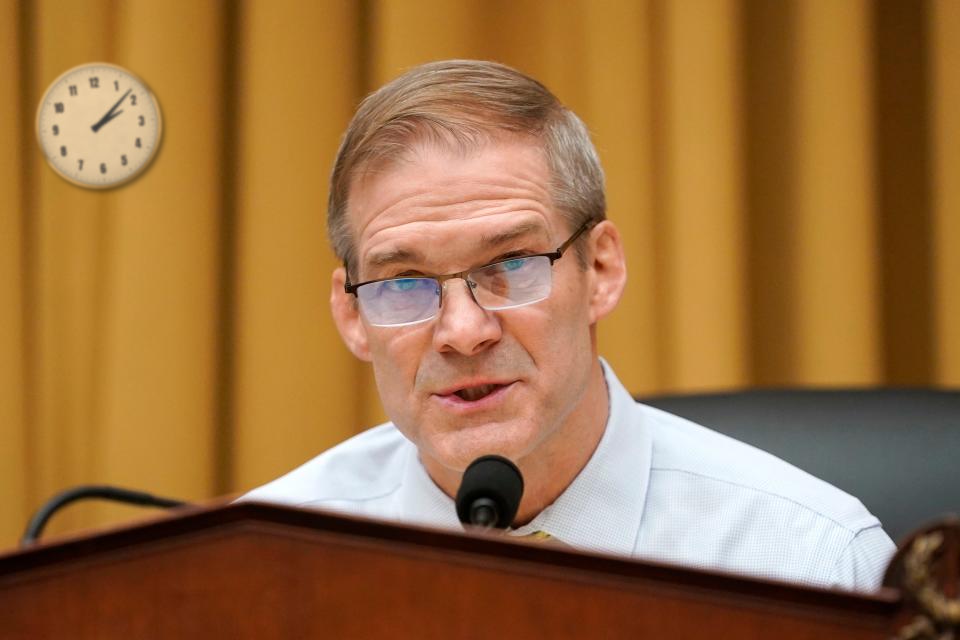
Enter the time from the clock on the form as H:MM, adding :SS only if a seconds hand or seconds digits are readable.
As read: 2:08
